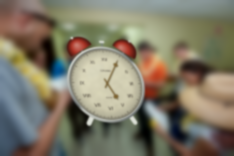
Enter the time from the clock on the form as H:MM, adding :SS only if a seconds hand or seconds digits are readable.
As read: 5:05
